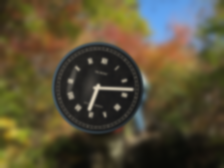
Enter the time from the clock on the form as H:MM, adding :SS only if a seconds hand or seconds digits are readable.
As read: 6:13
